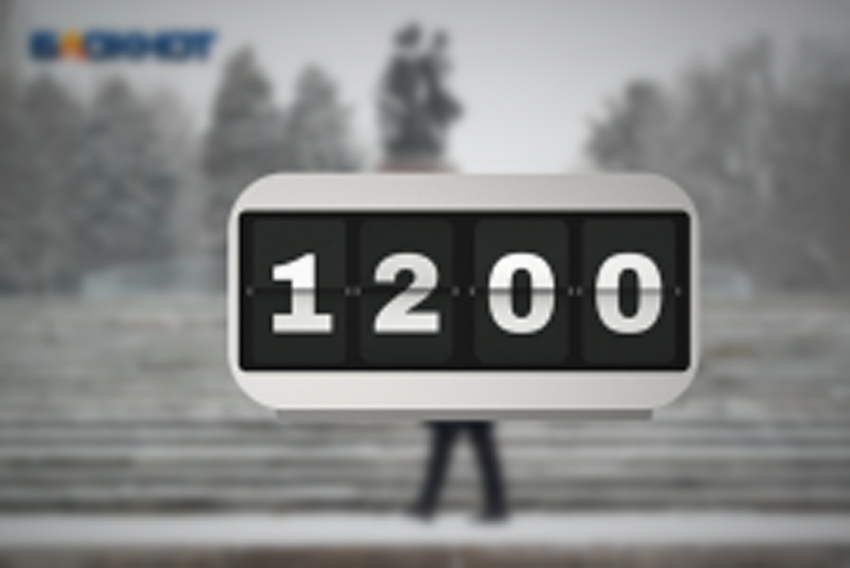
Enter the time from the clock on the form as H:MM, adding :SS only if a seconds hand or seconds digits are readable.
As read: 12:00
